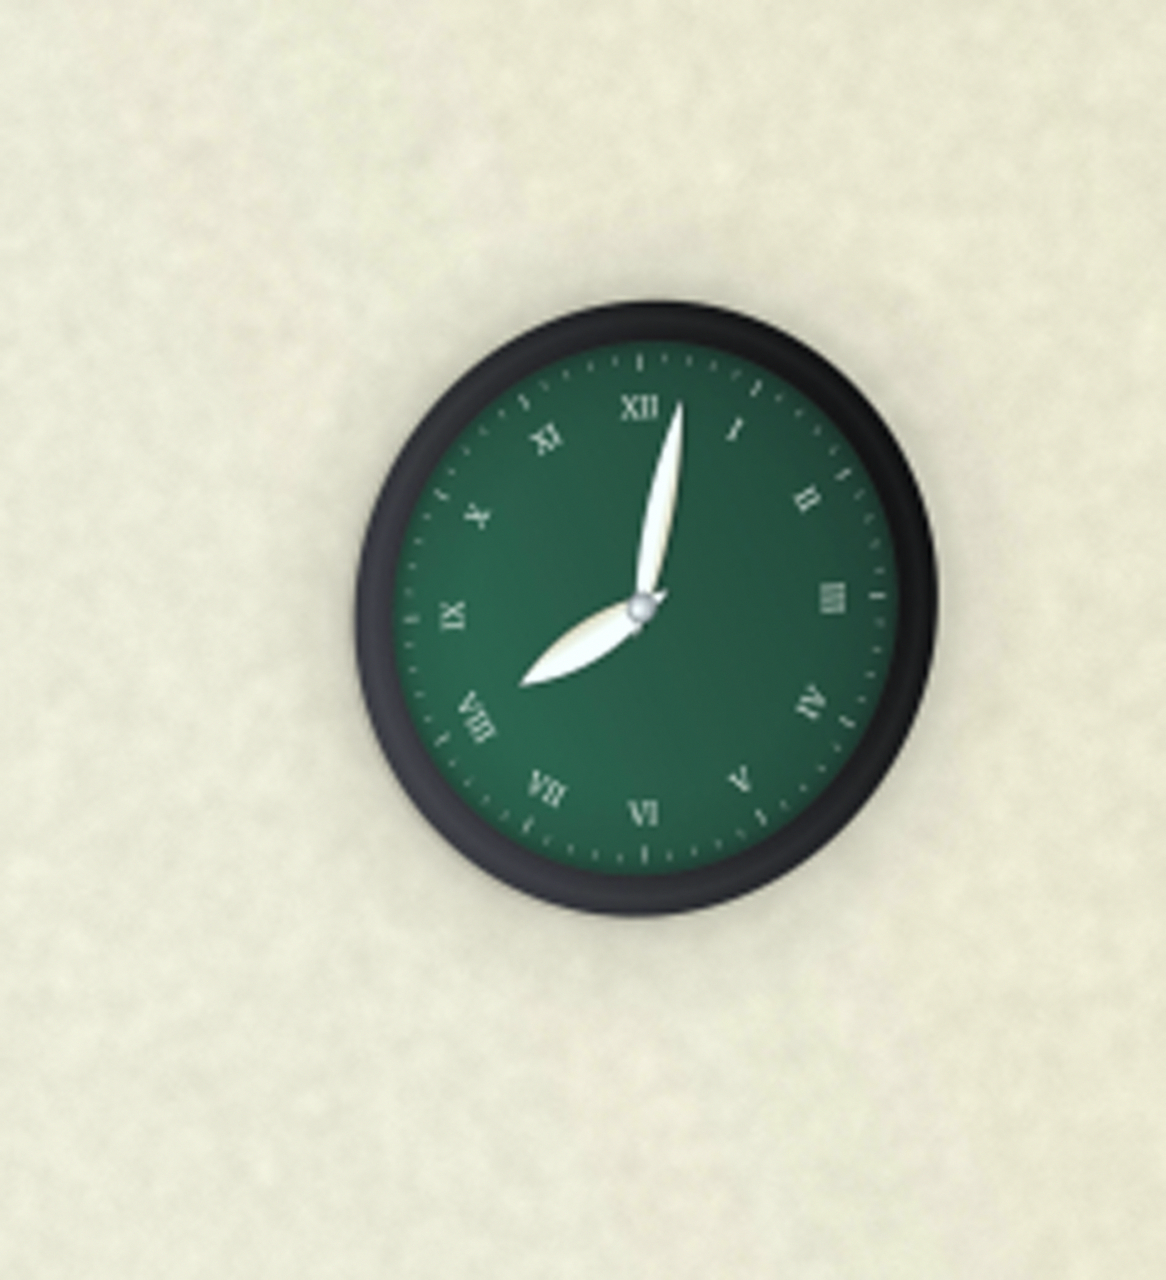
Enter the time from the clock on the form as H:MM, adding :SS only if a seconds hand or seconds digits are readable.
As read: 8:02
